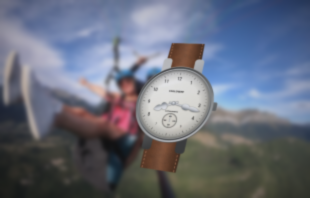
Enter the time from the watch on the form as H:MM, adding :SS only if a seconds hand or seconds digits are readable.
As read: 8:17
